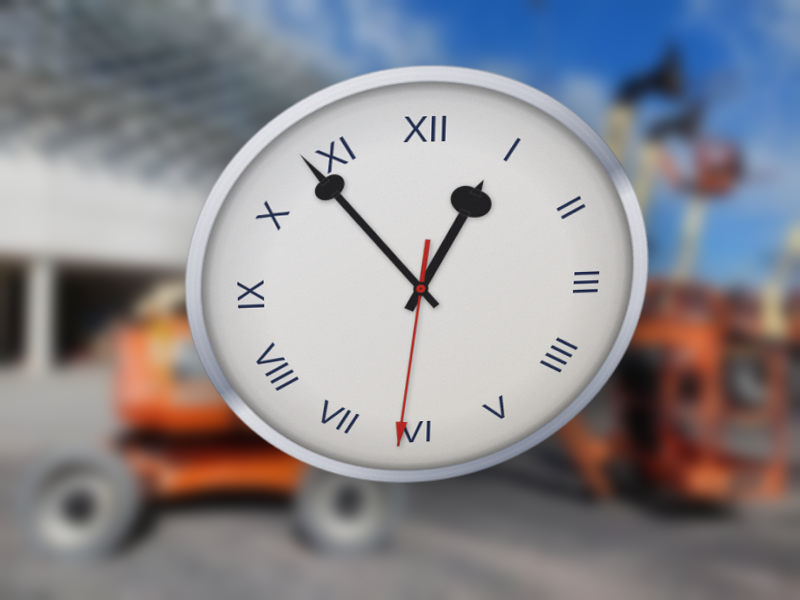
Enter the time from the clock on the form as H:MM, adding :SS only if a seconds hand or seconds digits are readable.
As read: 12:53:31
